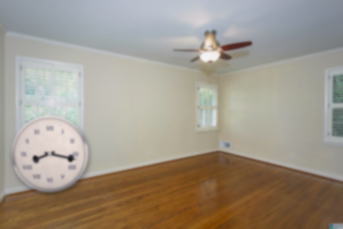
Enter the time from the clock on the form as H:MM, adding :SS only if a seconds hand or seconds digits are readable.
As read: 8:17
